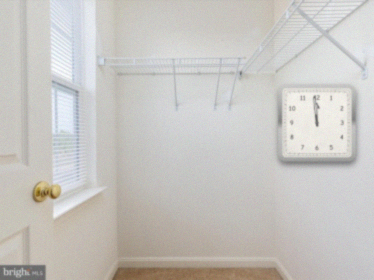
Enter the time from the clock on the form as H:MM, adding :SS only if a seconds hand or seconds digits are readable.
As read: 11:59
